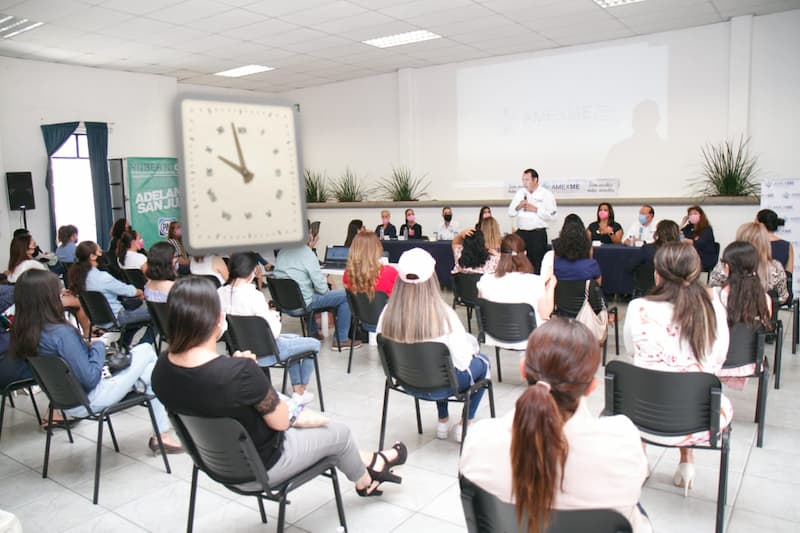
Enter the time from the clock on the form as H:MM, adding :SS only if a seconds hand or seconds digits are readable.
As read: 9:58
